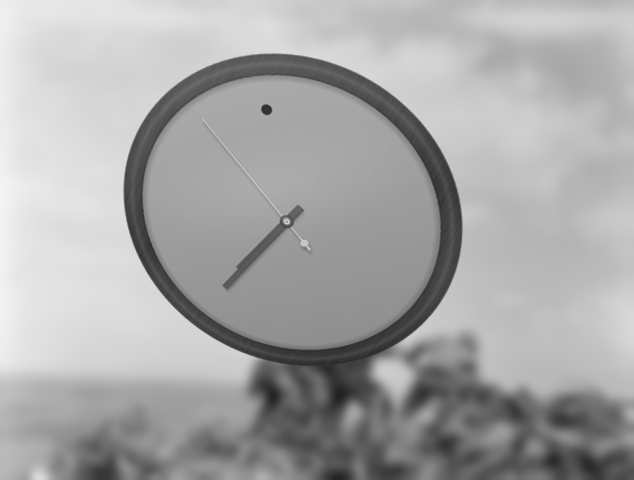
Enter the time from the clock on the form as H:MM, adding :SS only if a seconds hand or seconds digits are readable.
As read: 7:37:55
